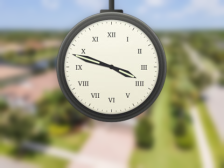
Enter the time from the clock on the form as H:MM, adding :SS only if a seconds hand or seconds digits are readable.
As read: 3:48
